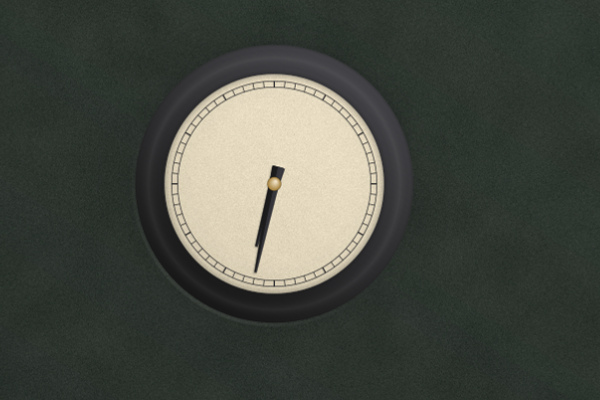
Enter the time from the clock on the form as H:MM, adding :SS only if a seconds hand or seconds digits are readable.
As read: 6:32
